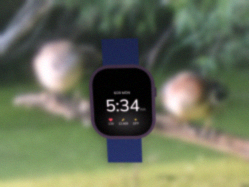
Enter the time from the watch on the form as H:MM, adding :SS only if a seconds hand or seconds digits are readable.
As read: 5:34
